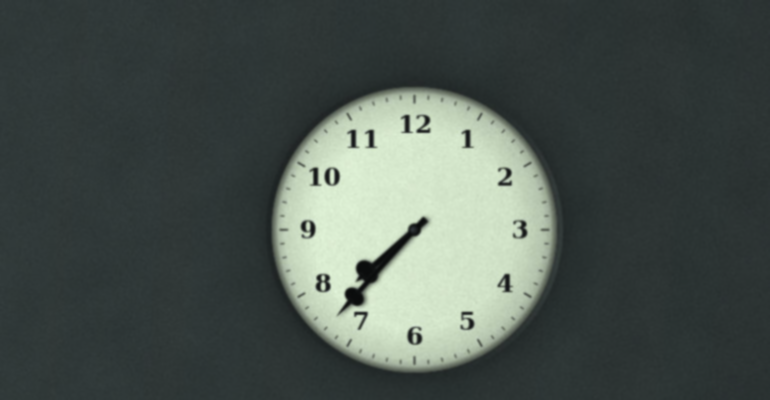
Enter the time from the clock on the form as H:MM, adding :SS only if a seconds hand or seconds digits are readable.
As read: 7:37
